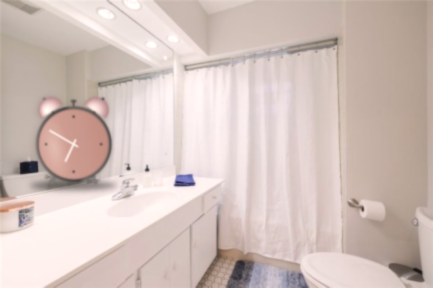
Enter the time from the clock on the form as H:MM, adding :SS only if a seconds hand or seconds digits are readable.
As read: 6:50
